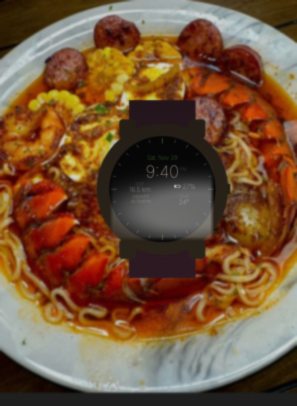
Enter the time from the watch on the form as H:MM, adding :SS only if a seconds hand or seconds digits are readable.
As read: 9:40
